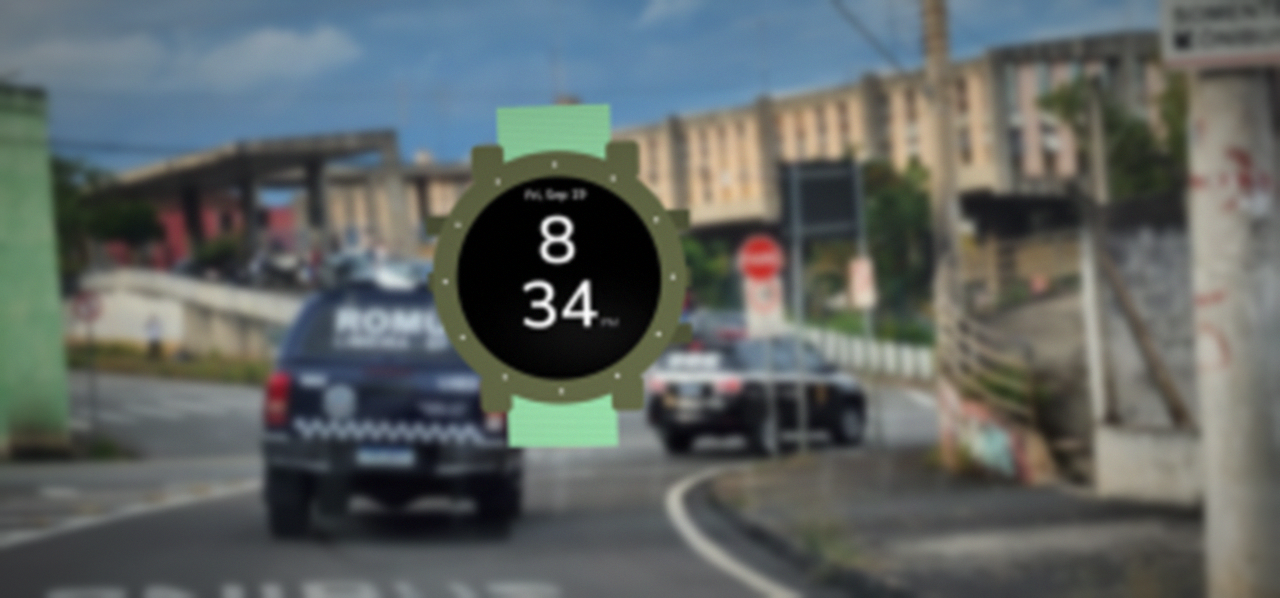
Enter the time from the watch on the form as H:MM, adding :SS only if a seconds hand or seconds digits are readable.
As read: 8:34
